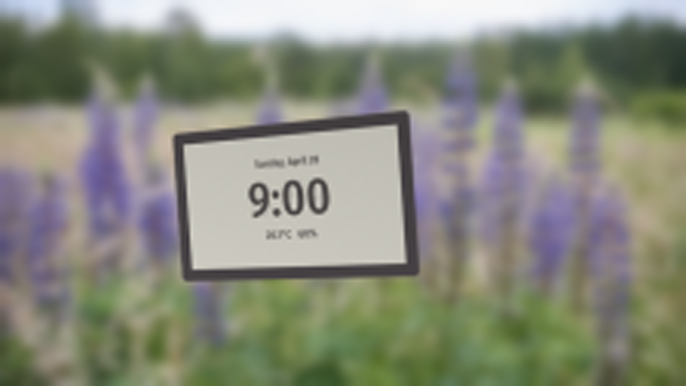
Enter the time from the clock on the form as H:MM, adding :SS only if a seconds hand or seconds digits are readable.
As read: 9:00
